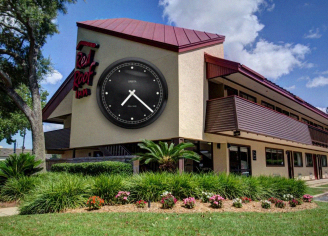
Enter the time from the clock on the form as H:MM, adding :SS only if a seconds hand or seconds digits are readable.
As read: 7:22
